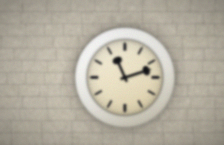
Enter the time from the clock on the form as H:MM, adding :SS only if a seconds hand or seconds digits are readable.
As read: 11:12
